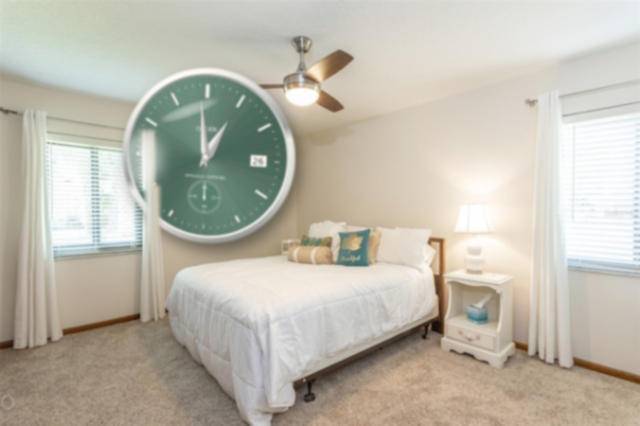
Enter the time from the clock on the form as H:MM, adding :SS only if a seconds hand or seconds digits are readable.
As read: 12:59
